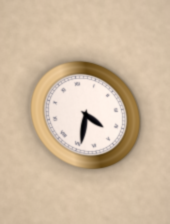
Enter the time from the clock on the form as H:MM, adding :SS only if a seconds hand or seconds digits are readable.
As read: 4:34
